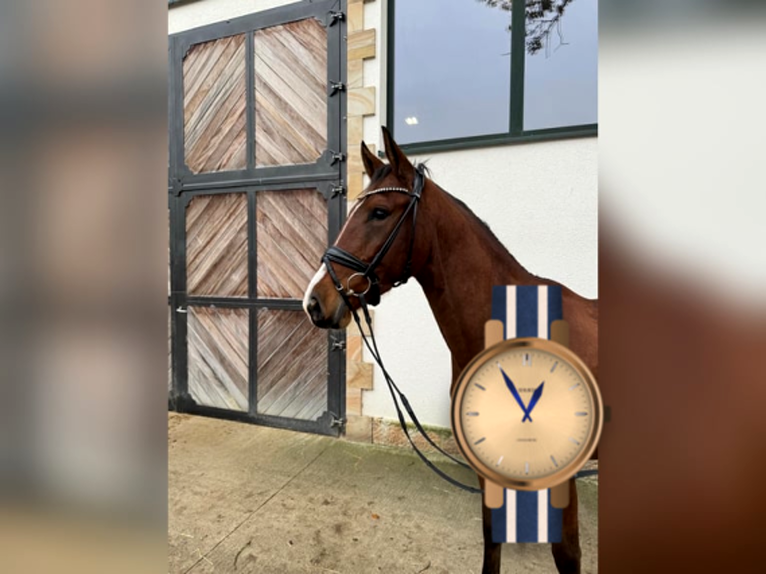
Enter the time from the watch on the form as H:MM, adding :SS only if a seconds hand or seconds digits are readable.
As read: 12:55
